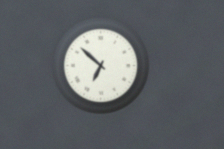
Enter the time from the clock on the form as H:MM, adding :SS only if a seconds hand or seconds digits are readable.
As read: 6:52
